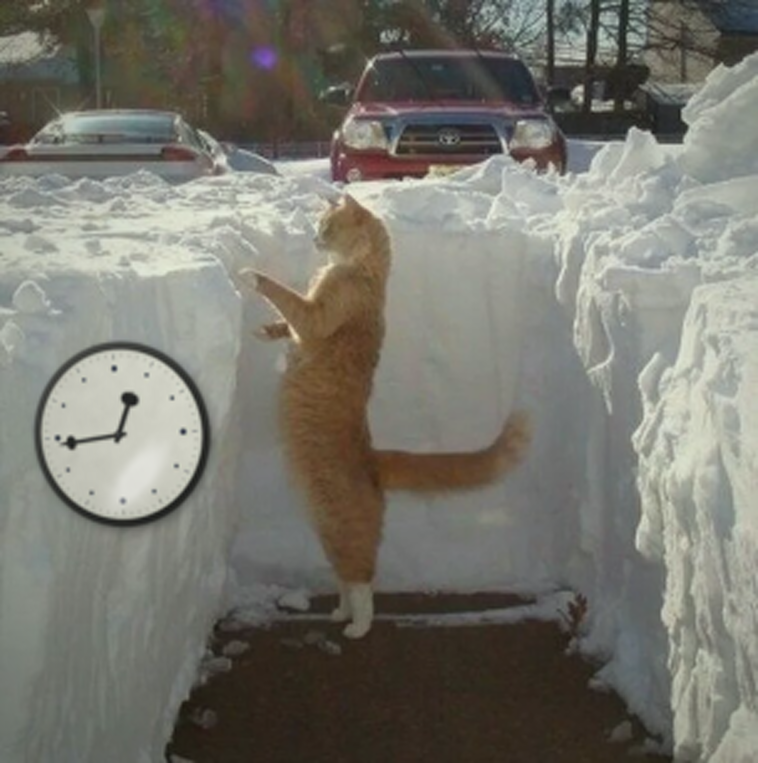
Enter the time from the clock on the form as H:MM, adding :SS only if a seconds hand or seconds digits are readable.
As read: 12:44
